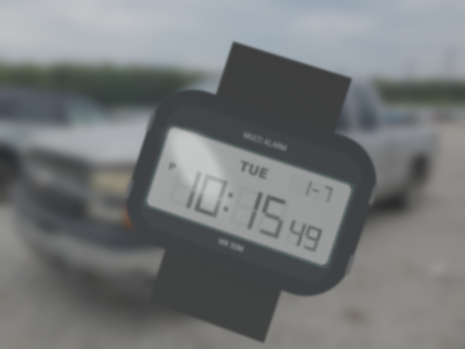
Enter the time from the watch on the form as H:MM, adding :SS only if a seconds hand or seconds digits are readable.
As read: 10:15:49
